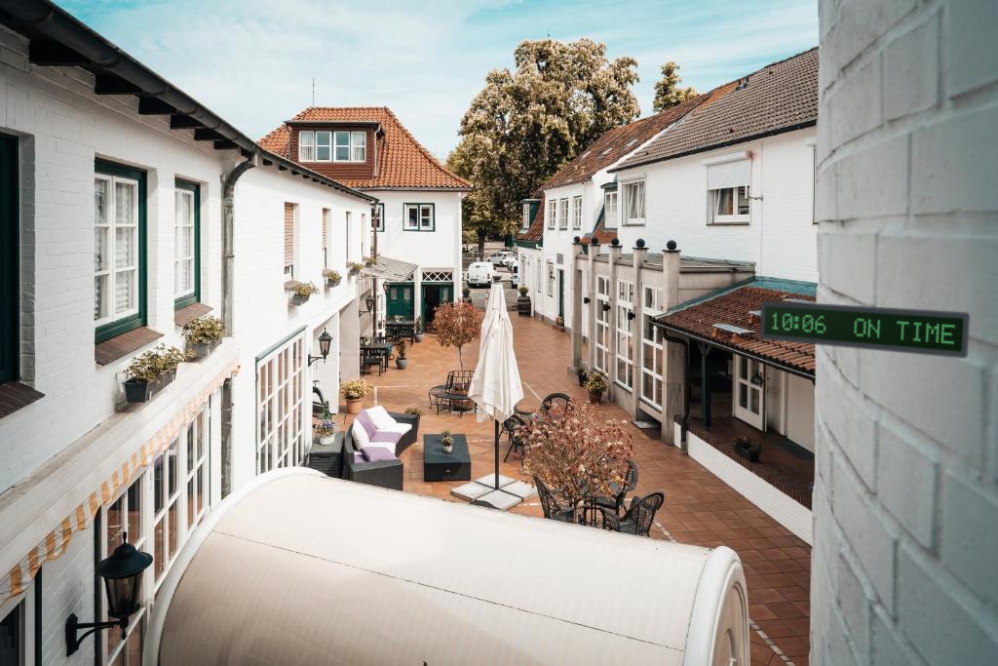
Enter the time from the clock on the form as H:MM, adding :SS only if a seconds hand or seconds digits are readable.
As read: 10:06
